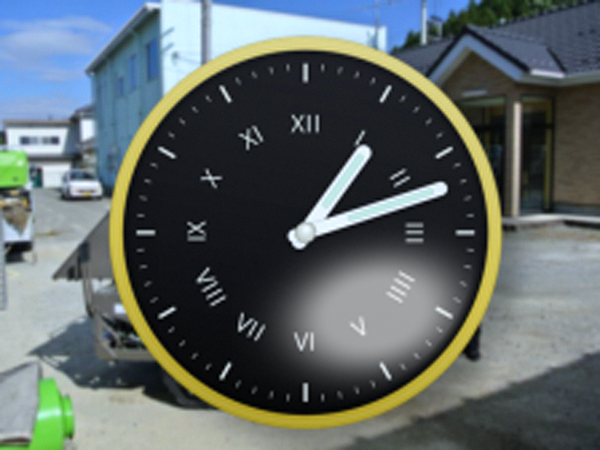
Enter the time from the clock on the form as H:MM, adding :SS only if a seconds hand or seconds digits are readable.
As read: 1:12
